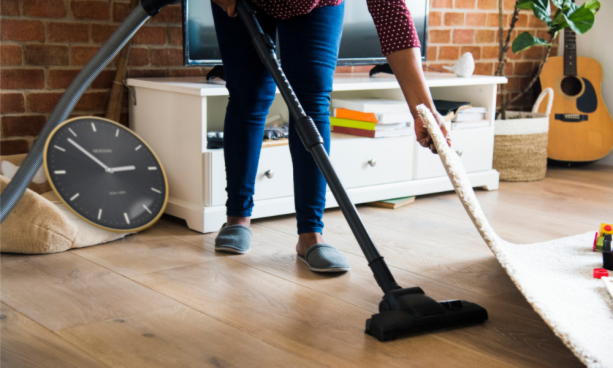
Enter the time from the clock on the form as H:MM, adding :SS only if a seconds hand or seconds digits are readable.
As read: 2:53
